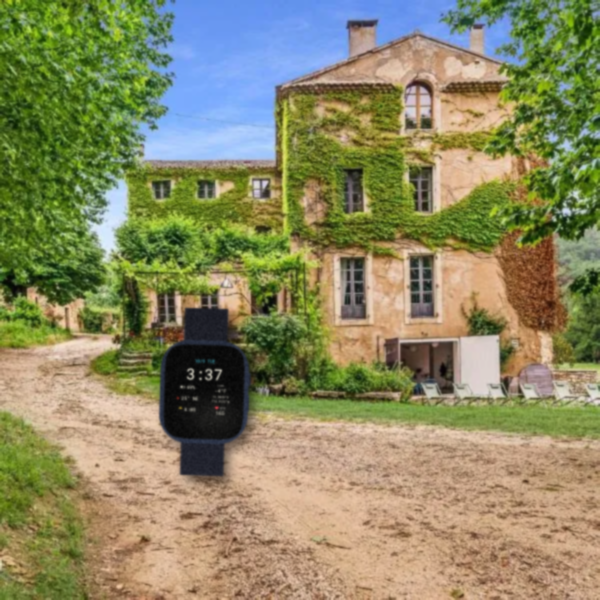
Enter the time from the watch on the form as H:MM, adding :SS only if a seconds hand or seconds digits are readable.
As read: 3:37
